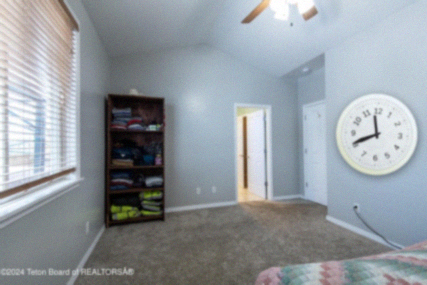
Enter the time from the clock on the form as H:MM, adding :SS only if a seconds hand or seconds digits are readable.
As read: 11:41
